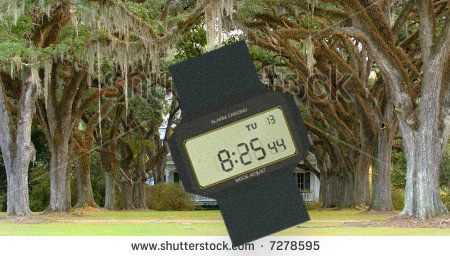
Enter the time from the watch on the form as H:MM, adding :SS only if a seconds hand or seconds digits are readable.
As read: 8:25:44
